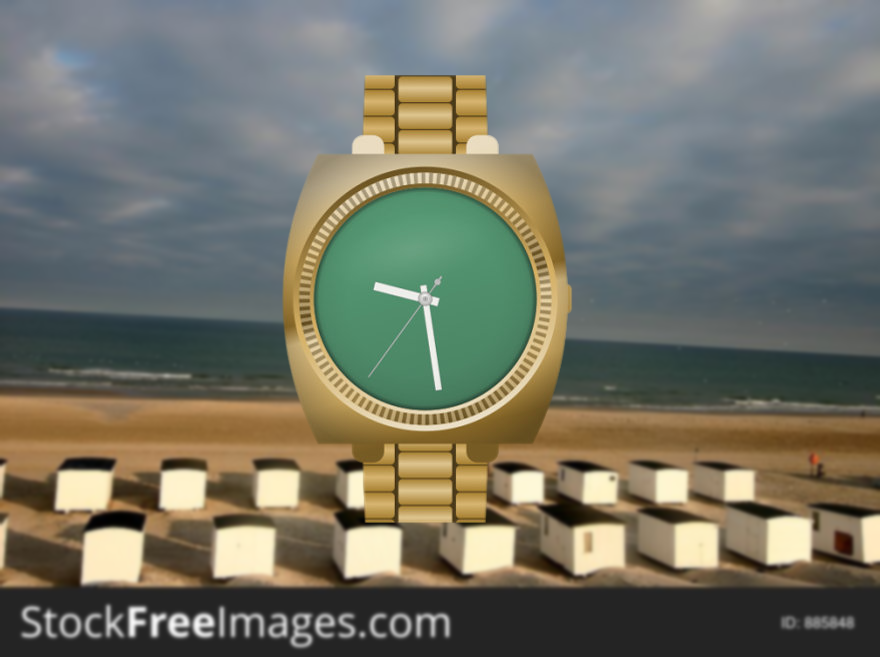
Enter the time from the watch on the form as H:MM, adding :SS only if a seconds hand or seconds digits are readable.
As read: 9:28:36
